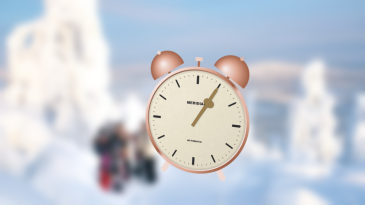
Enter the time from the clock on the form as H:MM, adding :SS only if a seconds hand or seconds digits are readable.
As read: 1:05
